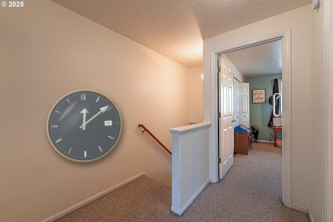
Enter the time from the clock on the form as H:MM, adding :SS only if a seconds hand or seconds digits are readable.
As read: 12:09
